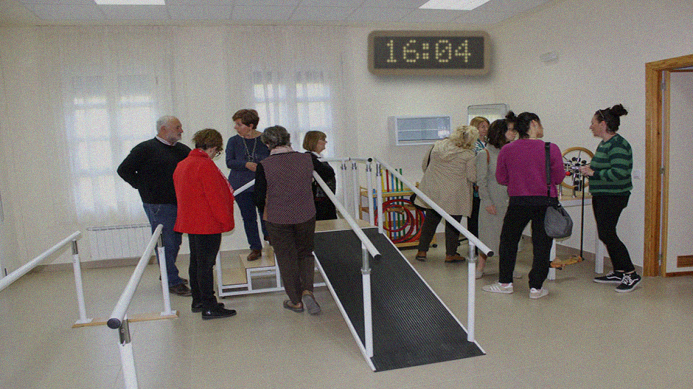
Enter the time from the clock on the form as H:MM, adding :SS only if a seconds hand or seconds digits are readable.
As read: 16:04
